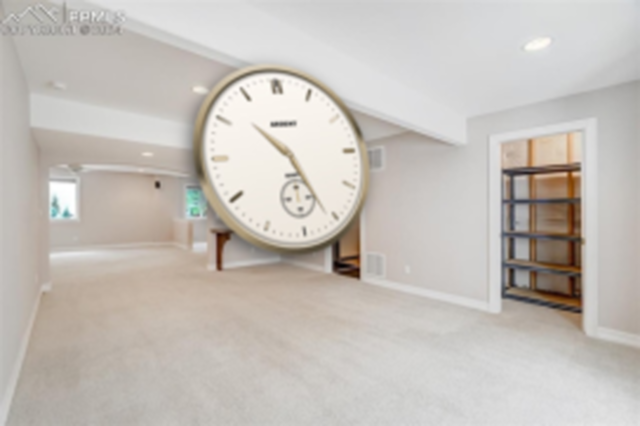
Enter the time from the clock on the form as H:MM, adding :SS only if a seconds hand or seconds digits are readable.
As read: 10:26
